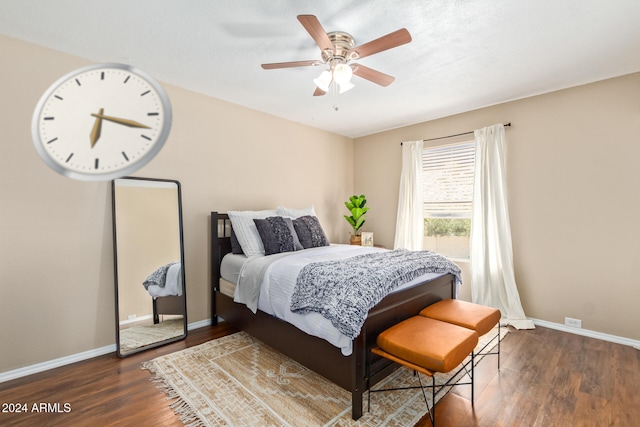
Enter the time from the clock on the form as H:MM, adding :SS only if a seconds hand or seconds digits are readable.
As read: 6:18
